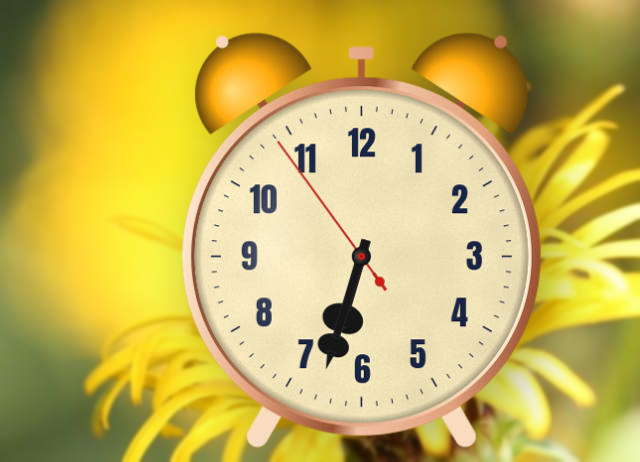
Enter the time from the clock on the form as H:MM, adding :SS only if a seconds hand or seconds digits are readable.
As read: 6:32:54
